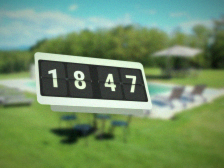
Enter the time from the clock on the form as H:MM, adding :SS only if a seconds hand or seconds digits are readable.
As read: 18:47
